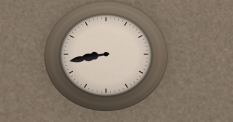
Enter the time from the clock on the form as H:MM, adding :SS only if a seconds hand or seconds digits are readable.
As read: 8:43
